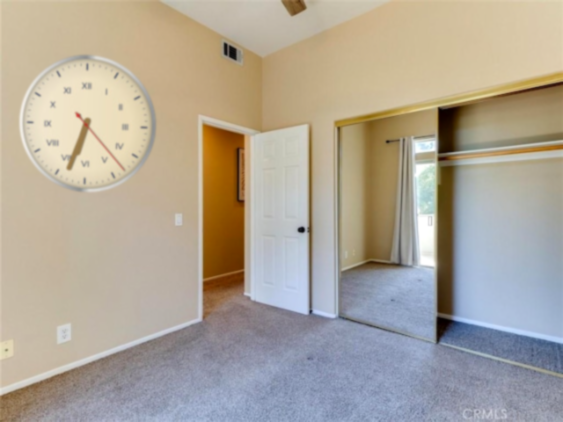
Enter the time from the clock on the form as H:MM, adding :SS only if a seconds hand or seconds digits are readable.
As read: 6:33:23
